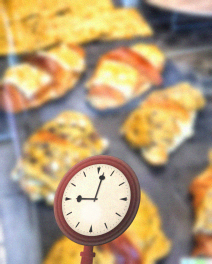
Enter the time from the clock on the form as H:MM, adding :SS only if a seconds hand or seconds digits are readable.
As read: 9:02
